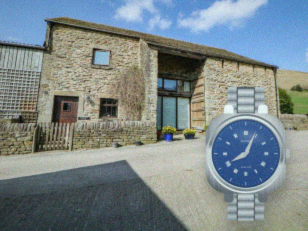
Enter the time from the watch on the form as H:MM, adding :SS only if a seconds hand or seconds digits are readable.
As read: 8:04
